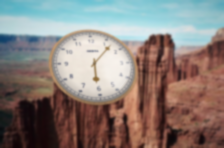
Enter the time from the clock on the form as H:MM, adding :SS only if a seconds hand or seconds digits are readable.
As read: 6:07
